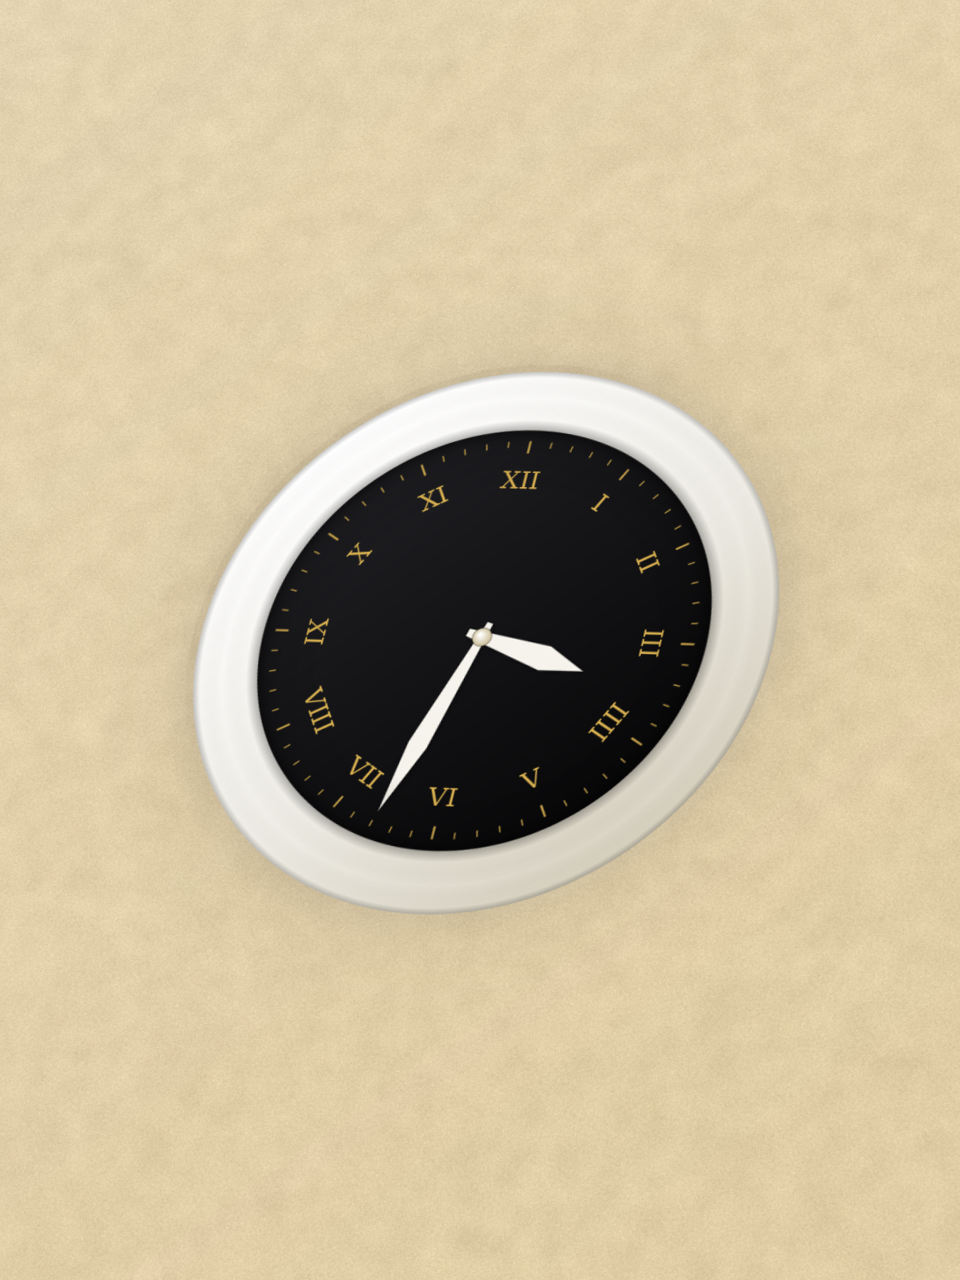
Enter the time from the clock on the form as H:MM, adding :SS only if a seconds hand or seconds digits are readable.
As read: 3:33
